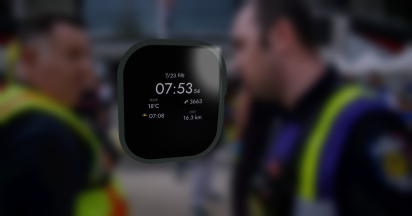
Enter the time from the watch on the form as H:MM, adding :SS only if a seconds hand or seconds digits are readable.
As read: 7:53
